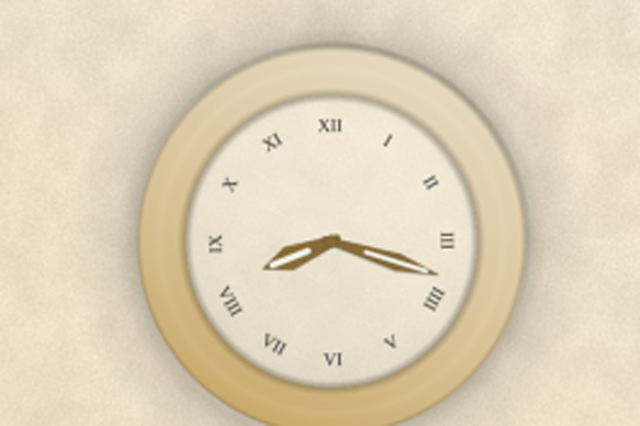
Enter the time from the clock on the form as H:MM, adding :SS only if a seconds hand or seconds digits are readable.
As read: 8:18
